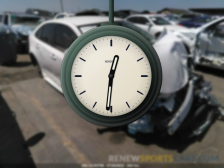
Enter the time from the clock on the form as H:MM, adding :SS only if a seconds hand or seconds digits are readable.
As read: 12:31
